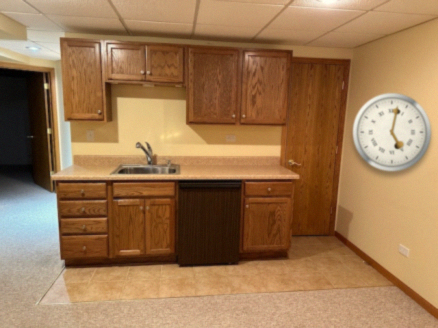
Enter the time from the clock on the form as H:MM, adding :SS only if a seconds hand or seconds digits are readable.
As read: 5:02
